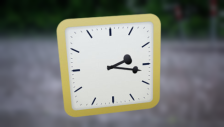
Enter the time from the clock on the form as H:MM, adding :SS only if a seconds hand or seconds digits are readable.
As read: 2:17
